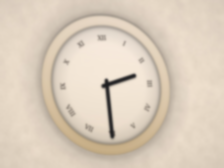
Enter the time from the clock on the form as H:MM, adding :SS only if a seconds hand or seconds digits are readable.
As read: 2:30
